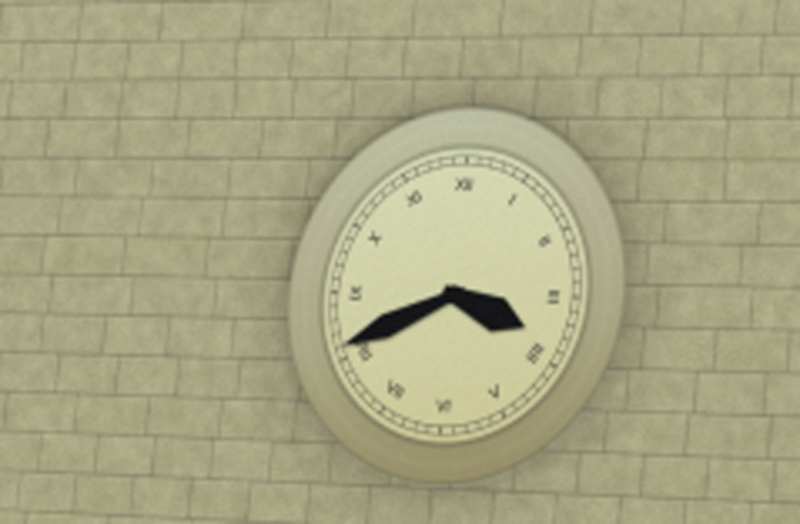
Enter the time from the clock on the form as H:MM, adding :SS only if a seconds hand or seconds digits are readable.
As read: 3:41
